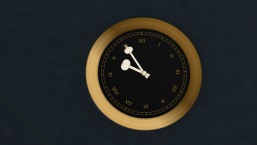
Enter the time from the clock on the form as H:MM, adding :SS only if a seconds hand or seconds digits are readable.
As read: 9:55
